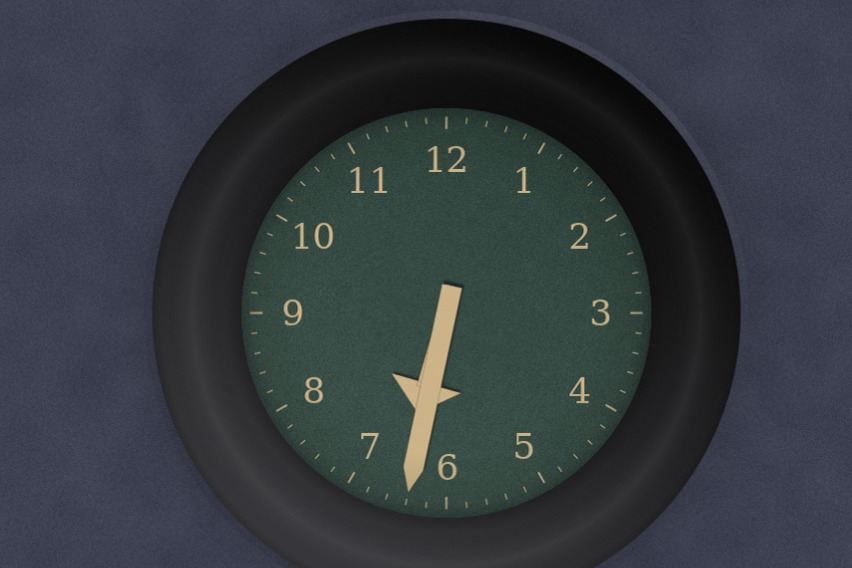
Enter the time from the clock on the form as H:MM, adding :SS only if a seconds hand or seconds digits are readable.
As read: 6:32
